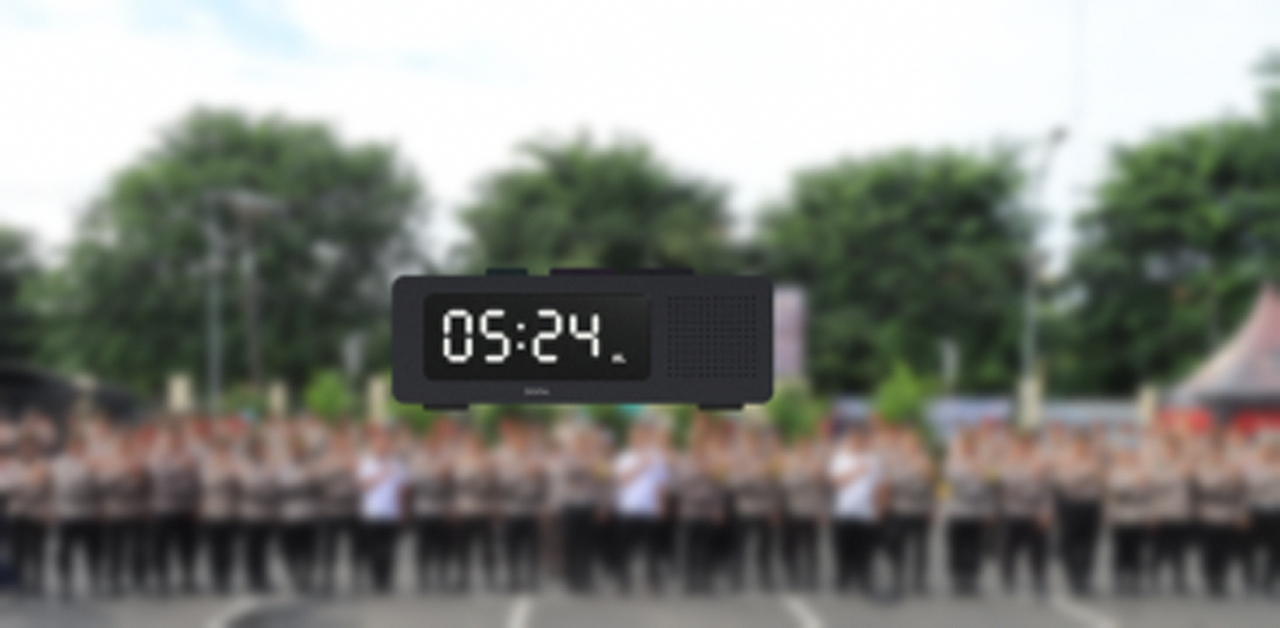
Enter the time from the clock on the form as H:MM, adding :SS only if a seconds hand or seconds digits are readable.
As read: 5:24
